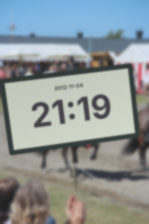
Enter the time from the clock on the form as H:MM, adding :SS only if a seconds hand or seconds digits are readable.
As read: 21:19
